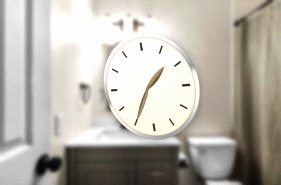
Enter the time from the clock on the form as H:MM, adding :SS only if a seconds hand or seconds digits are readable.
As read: 1:35
